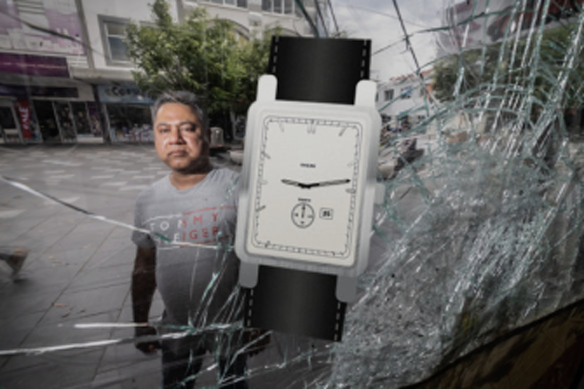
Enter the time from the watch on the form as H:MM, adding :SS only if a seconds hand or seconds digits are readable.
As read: 9:13
